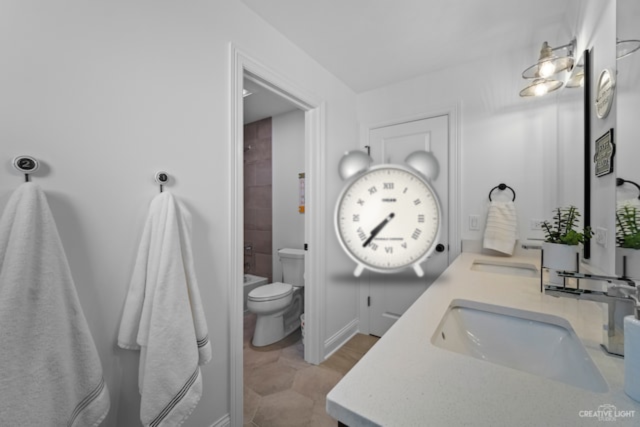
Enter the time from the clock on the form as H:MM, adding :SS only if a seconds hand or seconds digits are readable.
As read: 7:37
